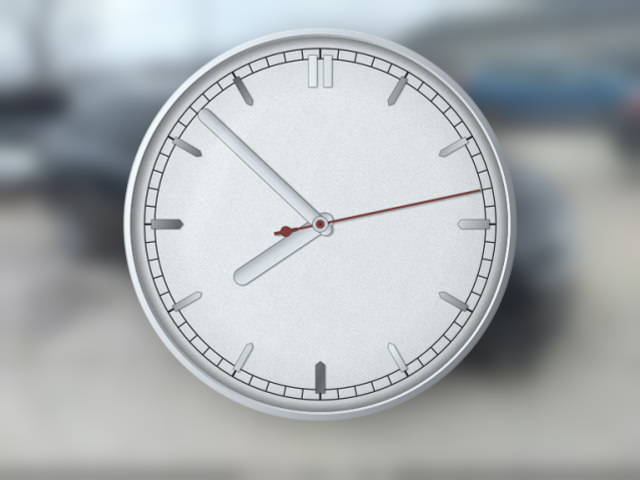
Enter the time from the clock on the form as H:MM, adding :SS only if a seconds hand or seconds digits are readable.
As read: 7:52:13
